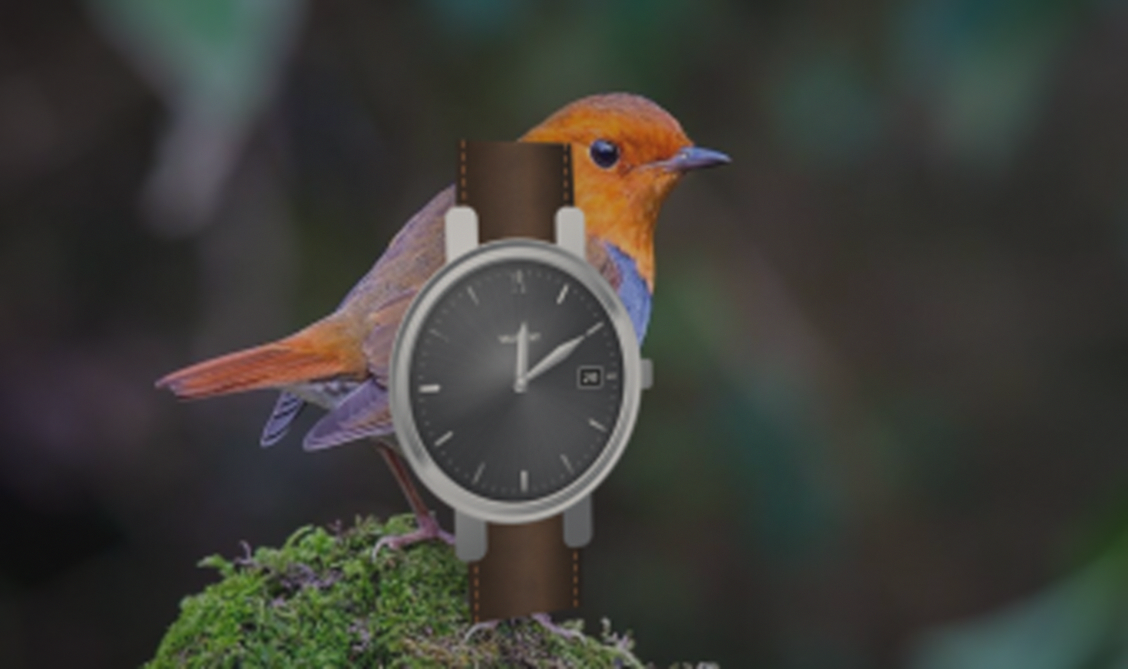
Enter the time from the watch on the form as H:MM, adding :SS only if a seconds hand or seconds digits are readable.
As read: 12:10
